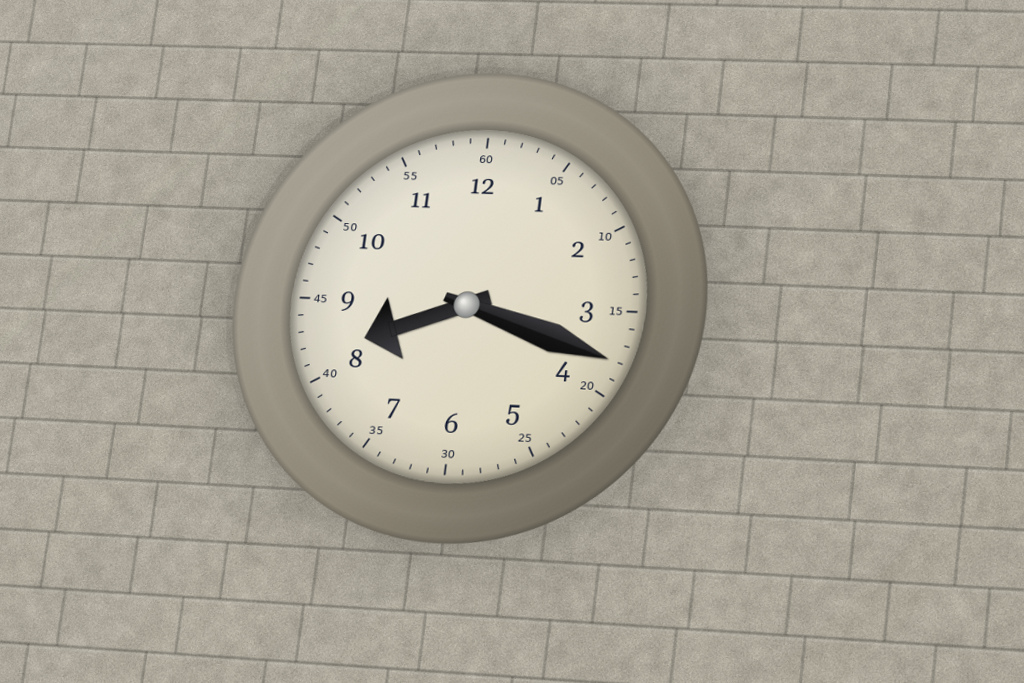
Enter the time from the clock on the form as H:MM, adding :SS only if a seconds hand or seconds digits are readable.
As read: 8:18
